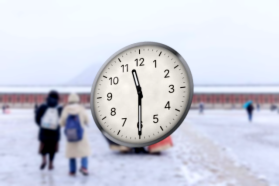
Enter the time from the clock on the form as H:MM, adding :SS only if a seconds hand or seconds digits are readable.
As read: 11:30
